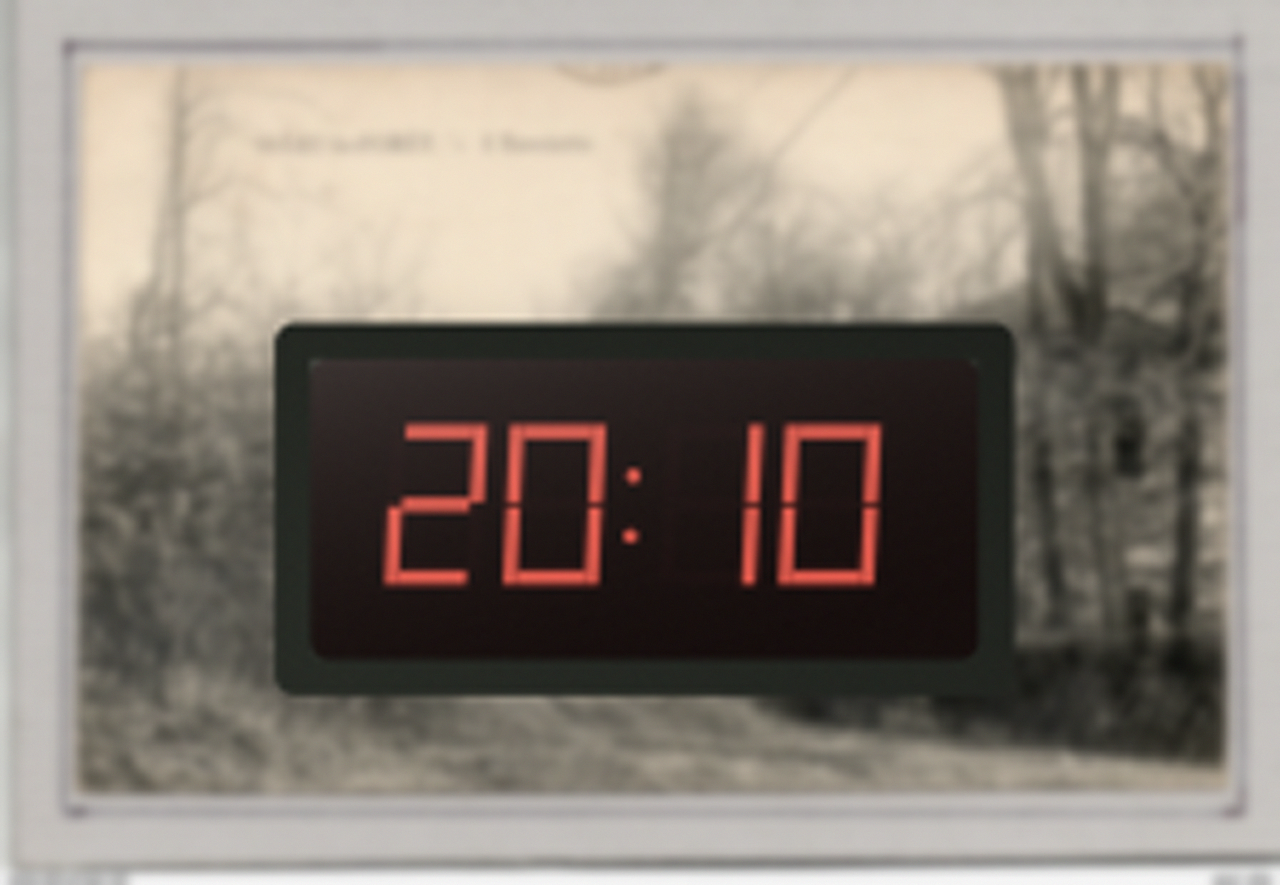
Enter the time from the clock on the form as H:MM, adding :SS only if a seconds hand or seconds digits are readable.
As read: 20:10
